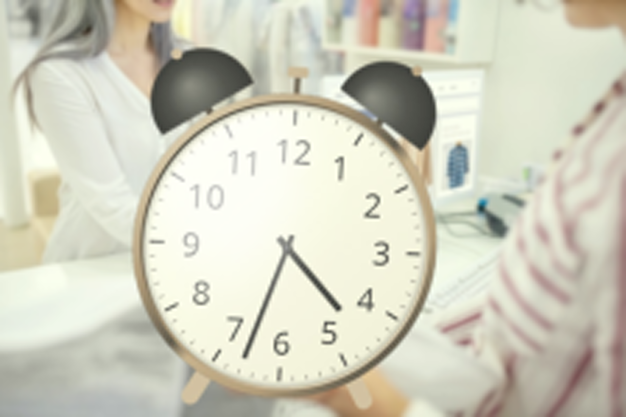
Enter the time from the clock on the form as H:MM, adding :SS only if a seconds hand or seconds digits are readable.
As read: 4:33
